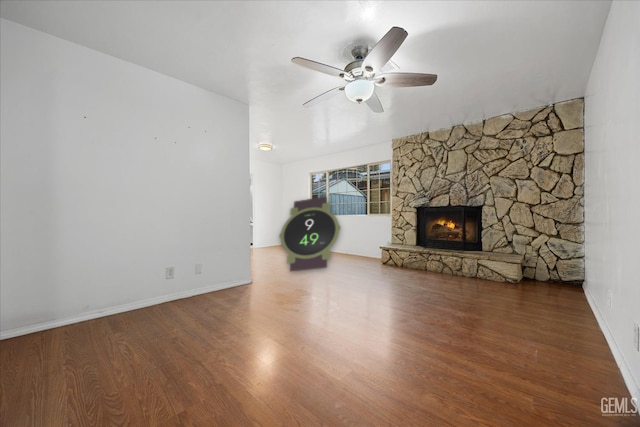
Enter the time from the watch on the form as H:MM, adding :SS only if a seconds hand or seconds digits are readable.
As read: 9:49
